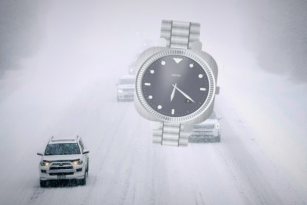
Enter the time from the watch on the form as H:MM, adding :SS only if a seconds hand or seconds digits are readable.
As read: 6:21
